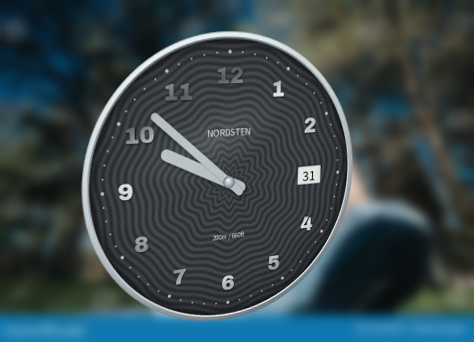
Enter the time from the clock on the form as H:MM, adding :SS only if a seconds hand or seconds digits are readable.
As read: 9:52
